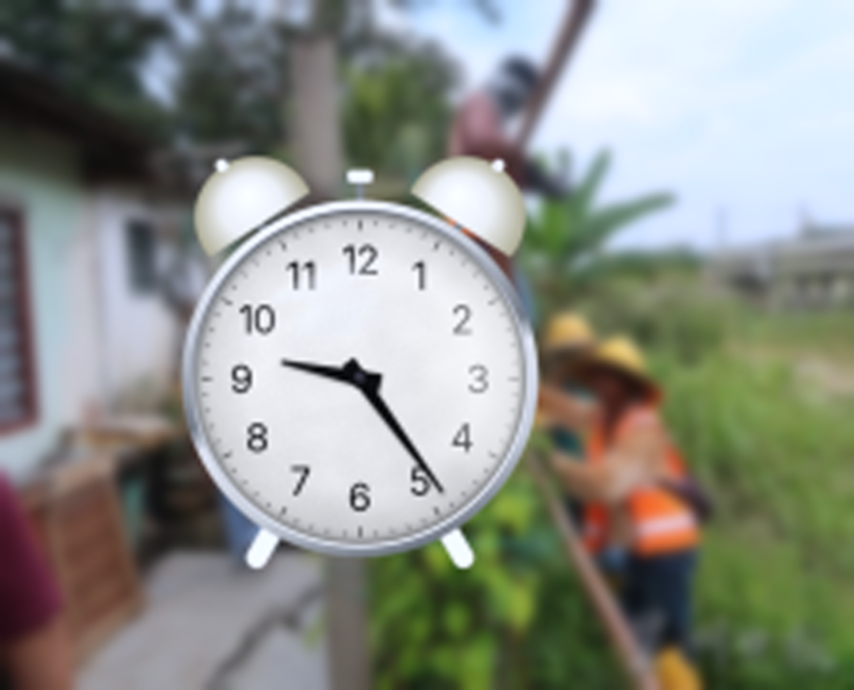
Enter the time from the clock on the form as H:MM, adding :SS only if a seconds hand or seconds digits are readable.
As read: 9:24
